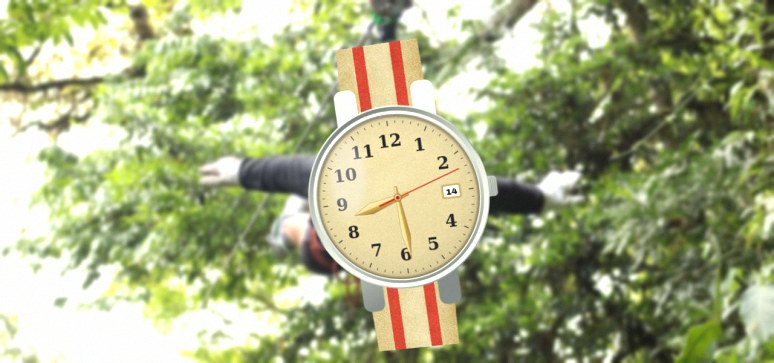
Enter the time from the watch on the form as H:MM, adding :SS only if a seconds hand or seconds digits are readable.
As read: 8:29:12
